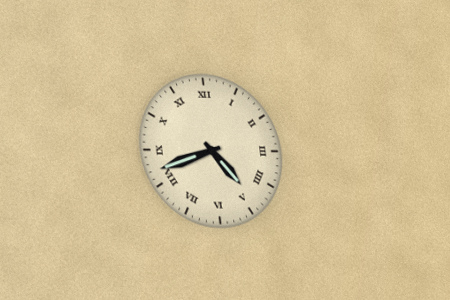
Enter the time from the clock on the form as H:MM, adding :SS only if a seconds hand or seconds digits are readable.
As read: 4:42
